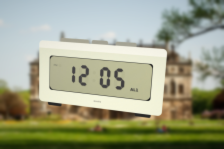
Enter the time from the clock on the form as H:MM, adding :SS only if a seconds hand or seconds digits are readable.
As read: 12:05
